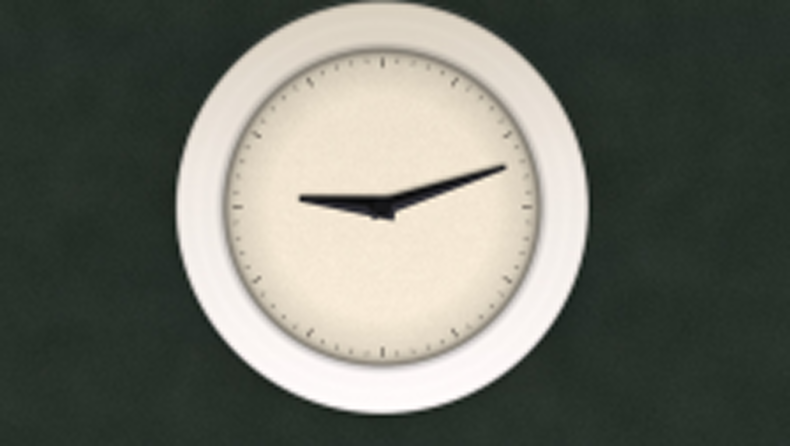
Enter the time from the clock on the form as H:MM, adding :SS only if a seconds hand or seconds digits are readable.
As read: 9:12
